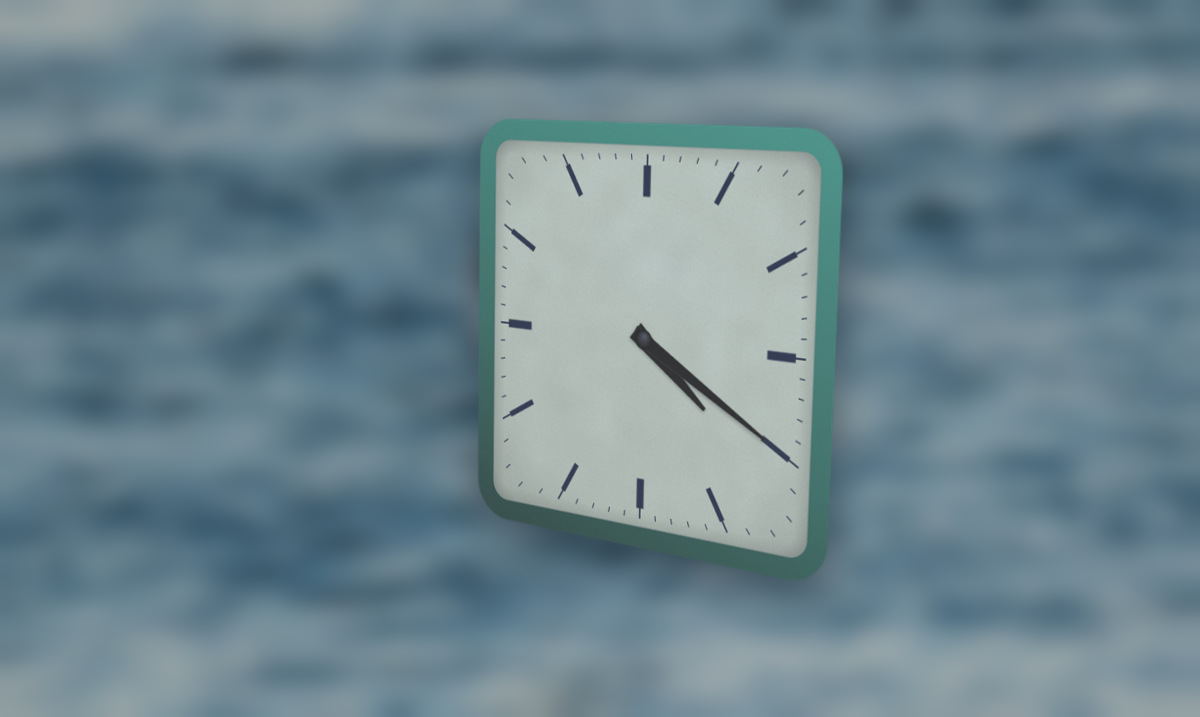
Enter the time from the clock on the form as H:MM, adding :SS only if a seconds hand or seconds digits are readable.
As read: 4:20
